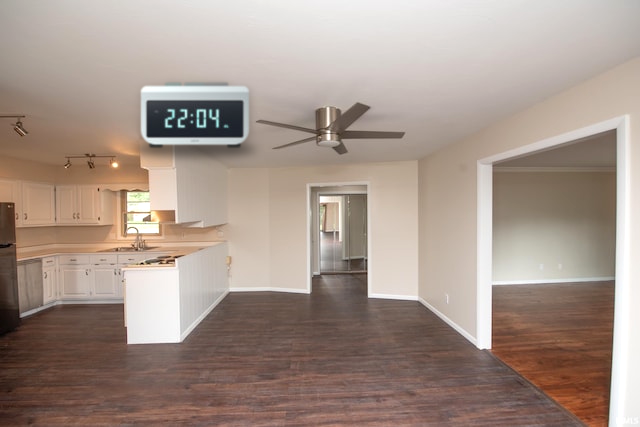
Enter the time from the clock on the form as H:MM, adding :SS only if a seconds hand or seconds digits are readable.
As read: 22:04
